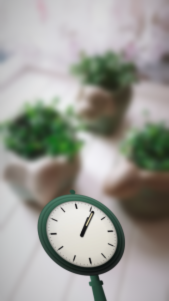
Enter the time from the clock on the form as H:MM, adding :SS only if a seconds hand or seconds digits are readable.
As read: 1:06
